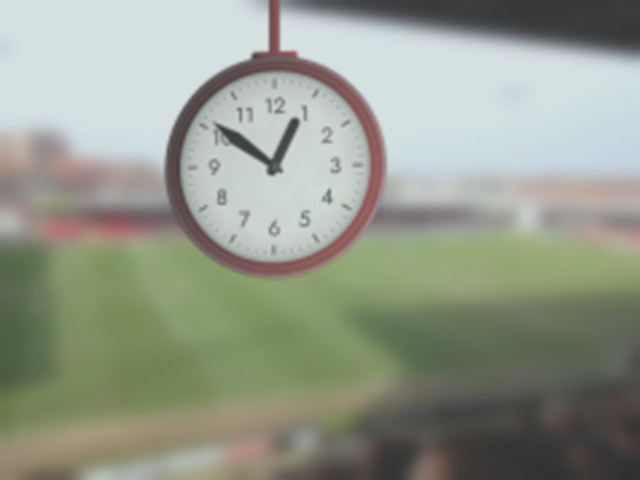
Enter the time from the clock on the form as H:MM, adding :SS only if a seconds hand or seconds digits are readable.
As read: 12:51
